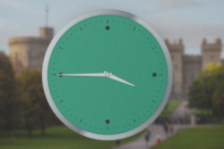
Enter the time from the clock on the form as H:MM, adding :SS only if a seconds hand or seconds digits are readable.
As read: 3:45
